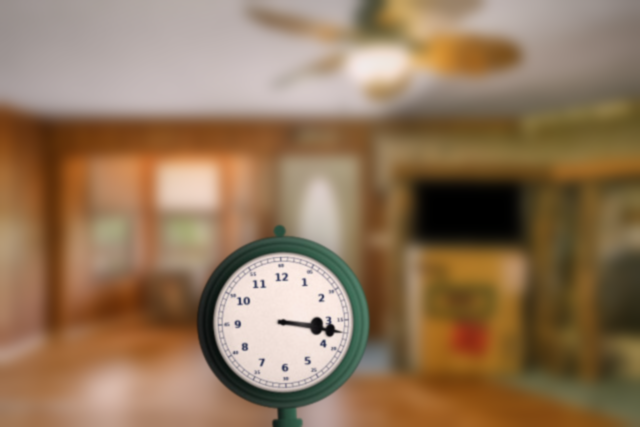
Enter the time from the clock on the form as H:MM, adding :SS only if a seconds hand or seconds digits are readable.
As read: 3:17
